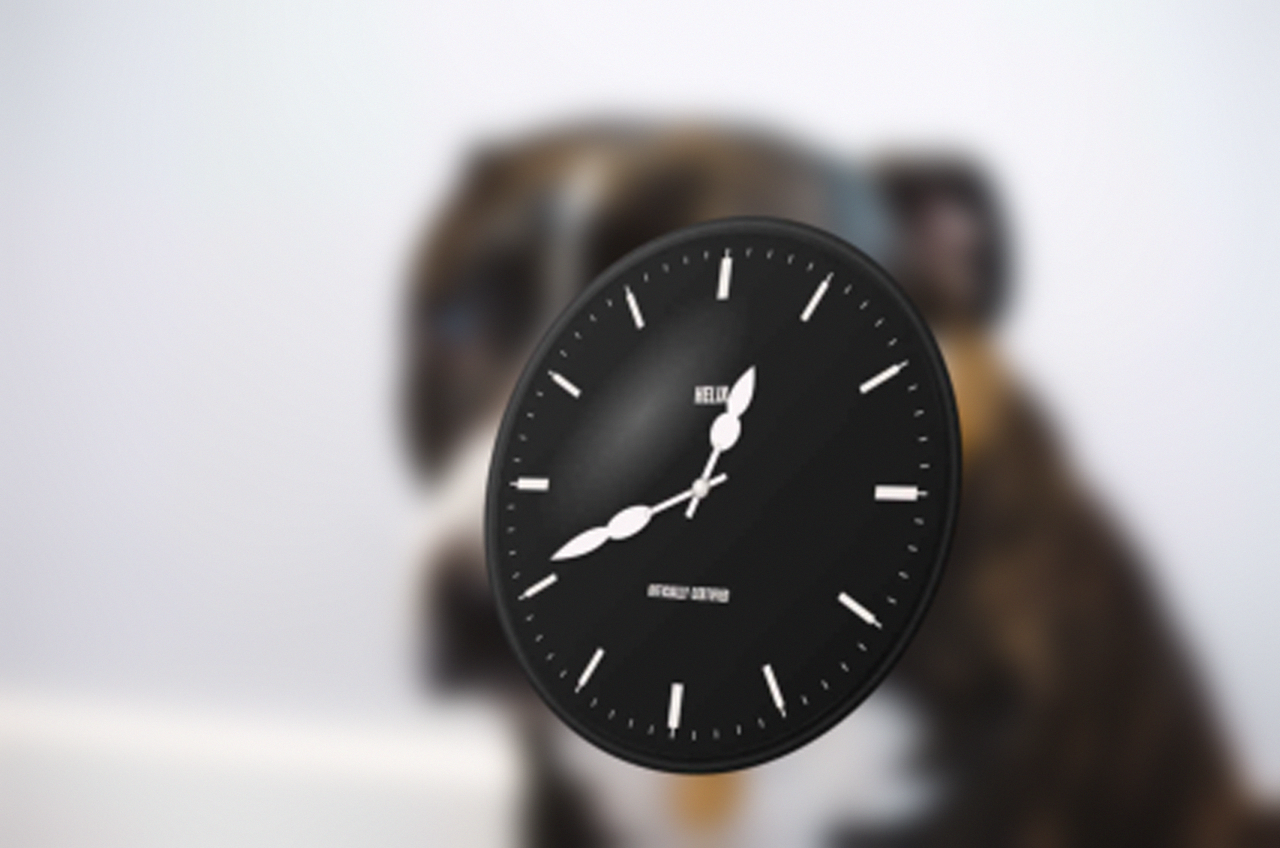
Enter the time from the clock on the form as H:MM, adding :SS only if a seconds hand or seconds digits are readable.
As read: 12:41
